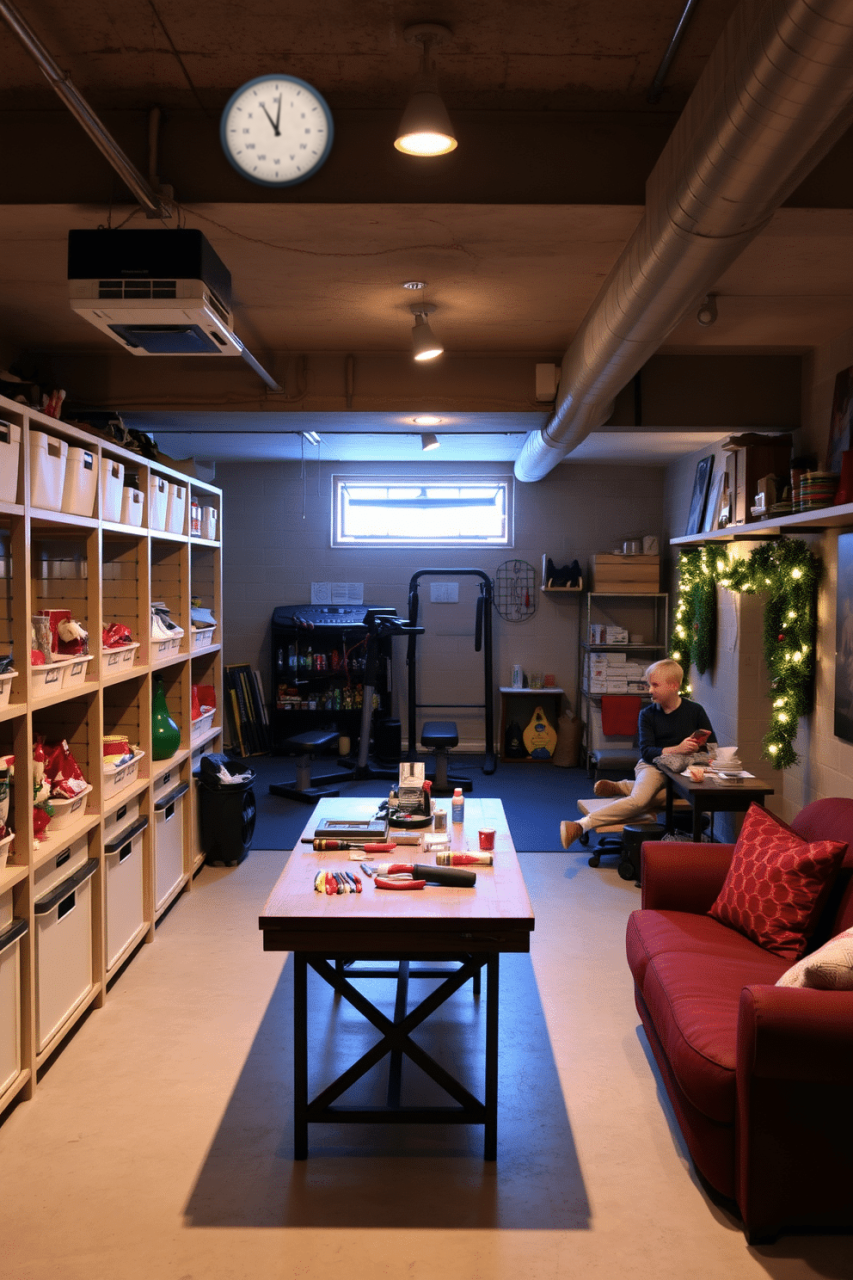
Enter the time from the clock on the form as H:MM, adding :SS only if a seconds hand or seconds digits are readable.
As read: 11:01
